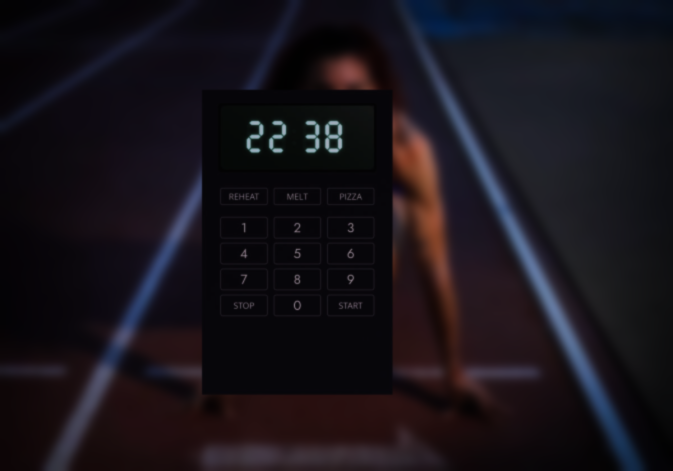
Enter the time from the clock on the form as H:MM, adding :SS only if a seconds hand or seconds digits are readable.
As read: 22:38
